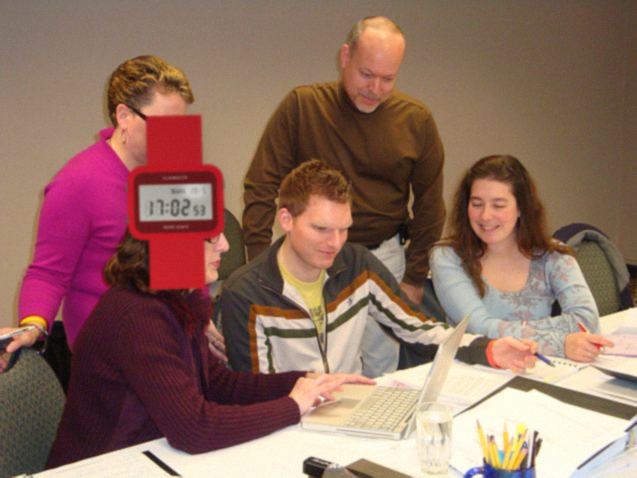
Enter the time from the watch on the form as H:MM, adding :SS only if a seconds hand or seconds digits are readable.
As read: 17:02
